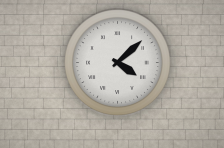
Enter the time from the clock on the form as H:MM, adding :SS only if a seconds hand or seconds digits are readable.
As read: 4:08
